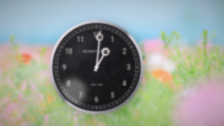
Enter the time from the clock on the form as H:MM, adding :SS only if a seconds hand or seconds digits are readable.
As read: 1:01
